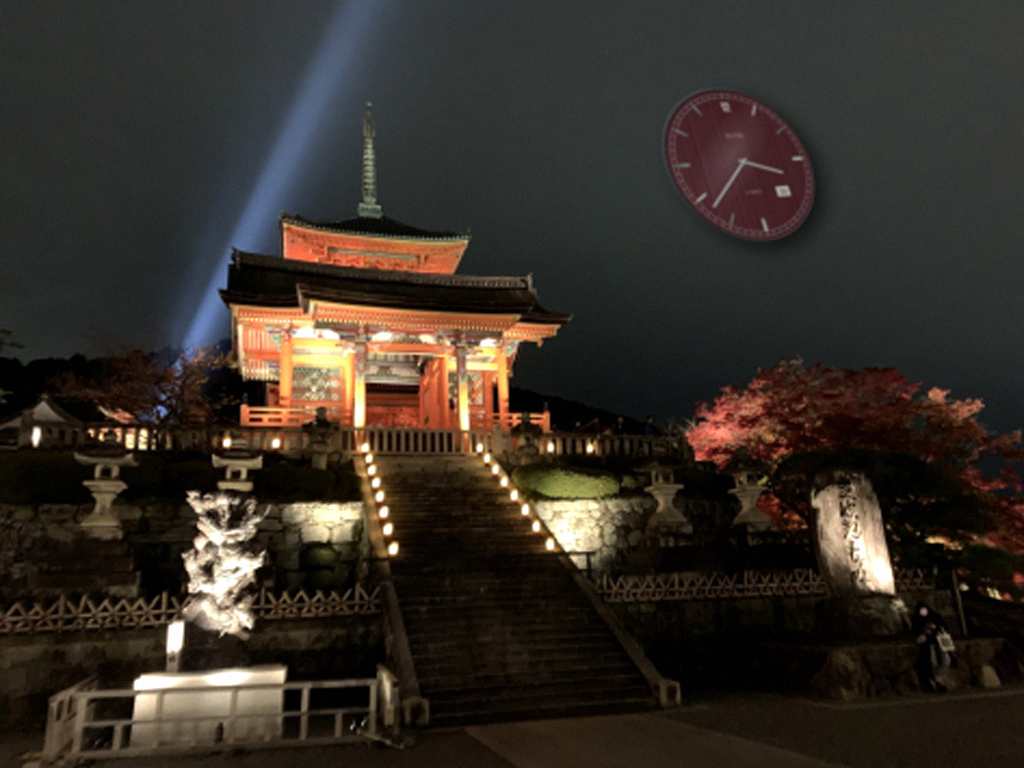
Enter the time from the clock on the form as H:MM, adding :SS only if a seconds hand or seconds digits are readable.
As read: 3:38
